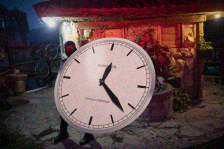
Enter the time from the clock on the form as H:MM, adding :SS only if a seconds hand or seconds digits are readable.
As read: 12:22
